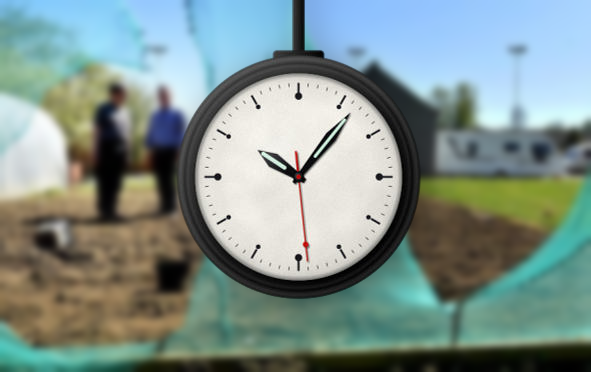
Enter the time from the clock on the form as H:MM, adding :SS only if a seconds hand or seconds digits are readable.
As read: 10:06:29
